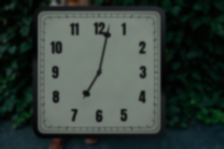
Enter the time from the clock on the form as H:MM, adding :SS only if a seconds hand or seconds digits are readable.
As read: 7:02
